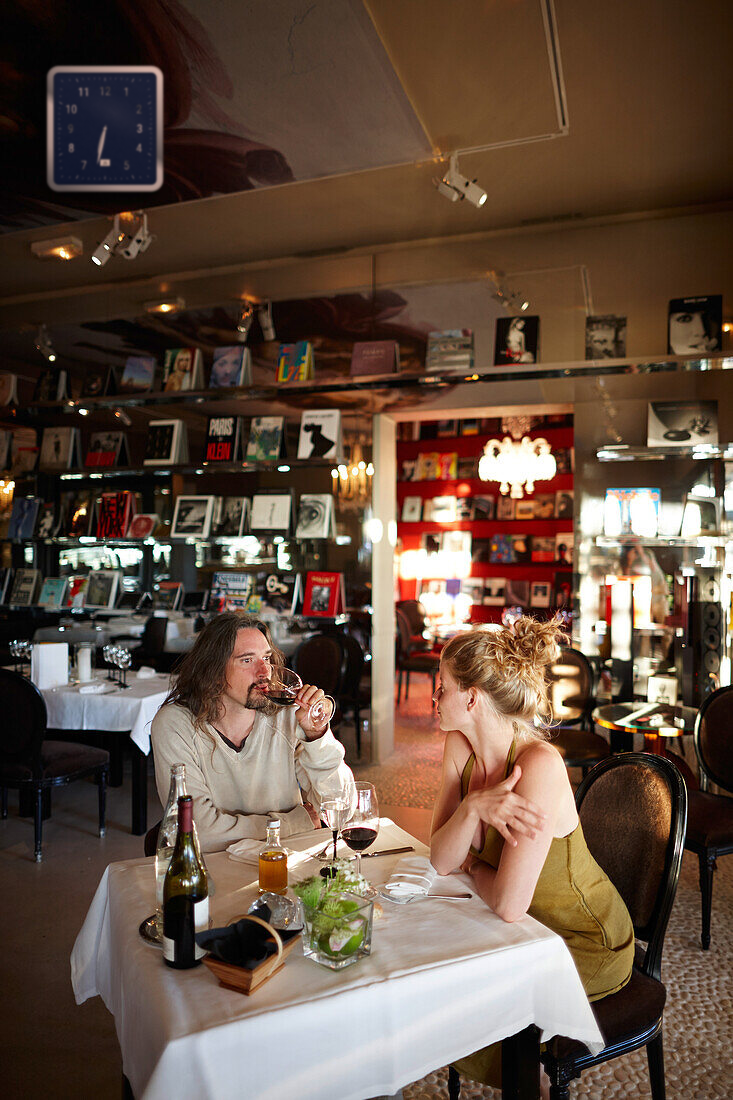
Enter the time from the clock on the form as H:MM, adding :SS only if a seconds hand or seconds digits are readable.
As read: 6:32
